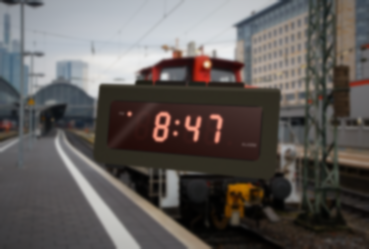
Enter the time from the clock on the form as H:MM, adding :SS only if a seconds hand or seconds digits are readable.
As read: 8:47
